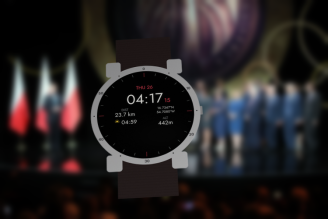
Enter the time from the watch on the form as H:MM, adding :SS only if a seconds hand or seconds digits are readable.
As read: 4:17
